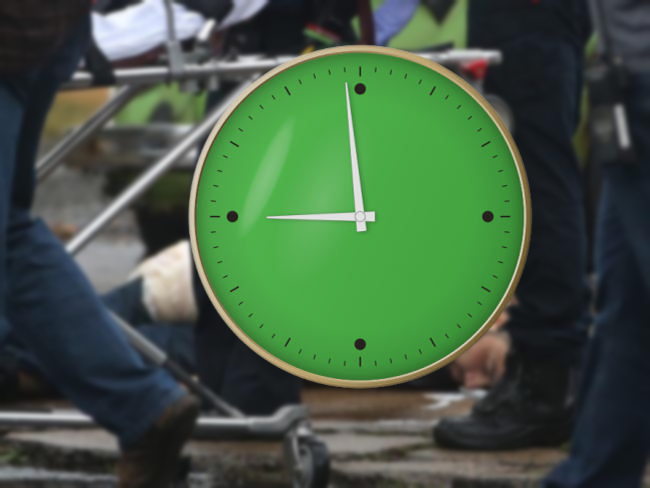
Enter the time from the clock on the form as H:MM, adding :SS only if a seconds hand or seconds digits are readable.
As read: 8:59
